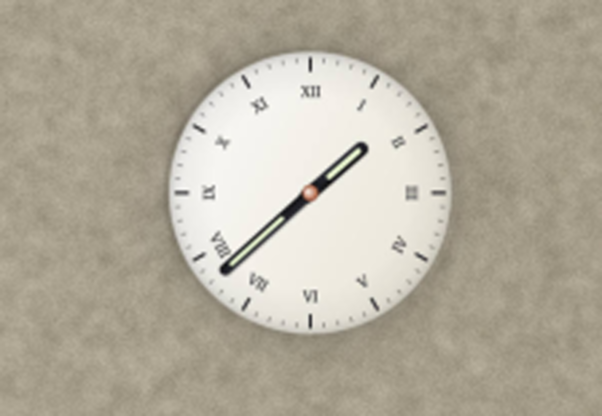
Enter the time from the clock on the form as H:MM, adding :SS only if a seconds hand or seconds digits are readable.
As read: 1:38
